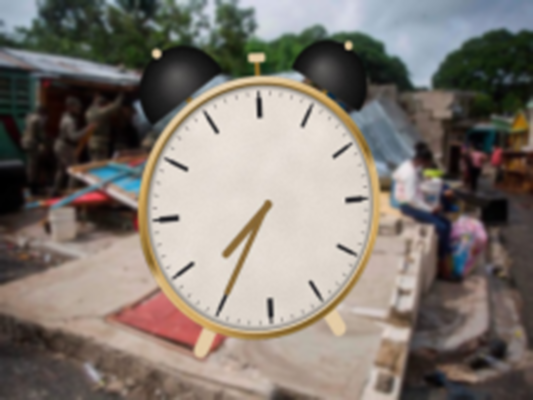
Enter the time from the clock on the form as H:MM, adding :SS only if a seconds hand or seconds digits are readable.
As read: 7:35
